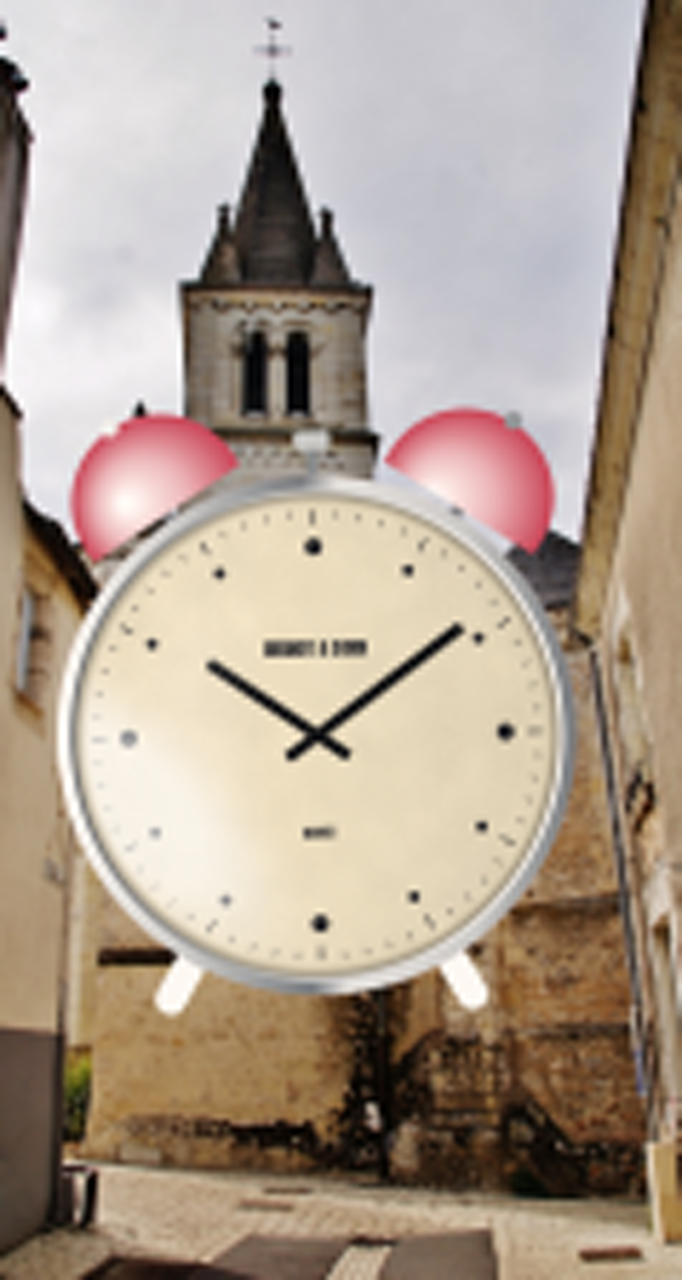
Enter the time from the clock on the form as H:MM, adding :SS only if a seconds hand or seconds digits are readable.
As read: 10:09
